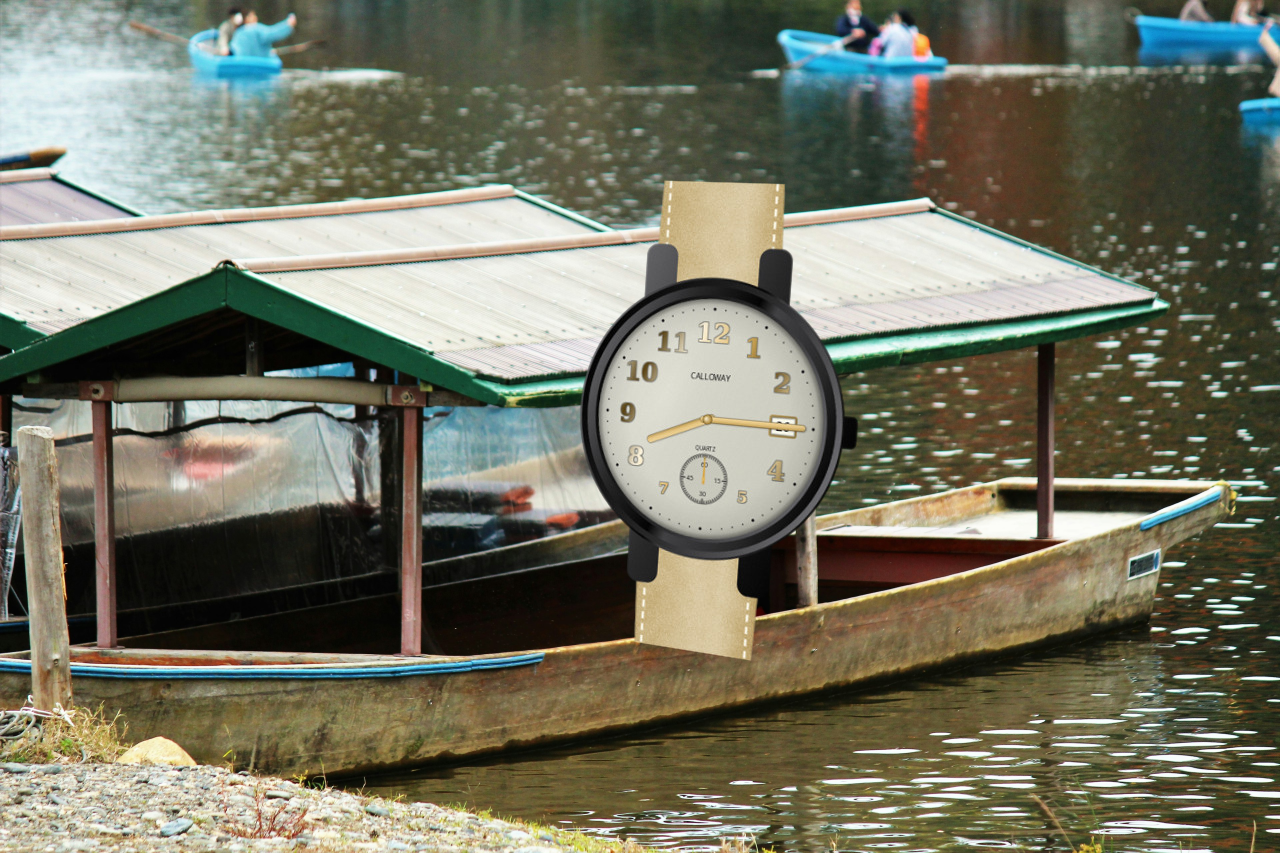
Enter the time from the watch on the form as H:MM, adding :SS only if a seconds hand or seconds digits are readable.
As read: 8:15
